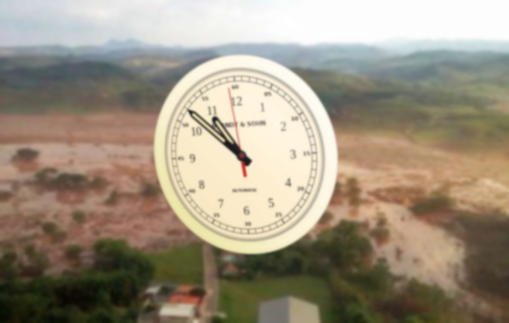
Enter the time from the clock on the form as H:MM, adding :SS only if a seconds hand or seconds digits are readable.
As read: 10:51:59
